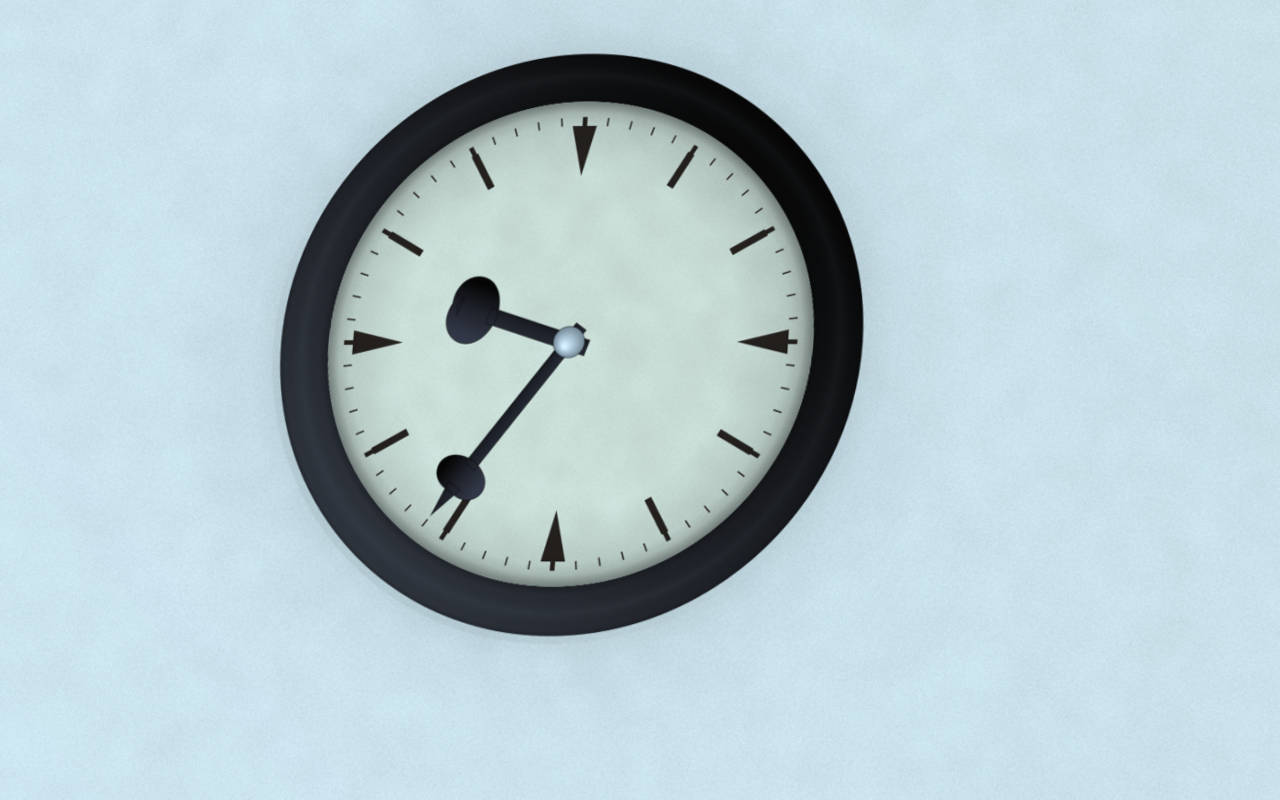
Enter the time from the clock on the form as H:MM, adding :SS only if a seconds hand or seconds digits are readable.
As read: 9:36
